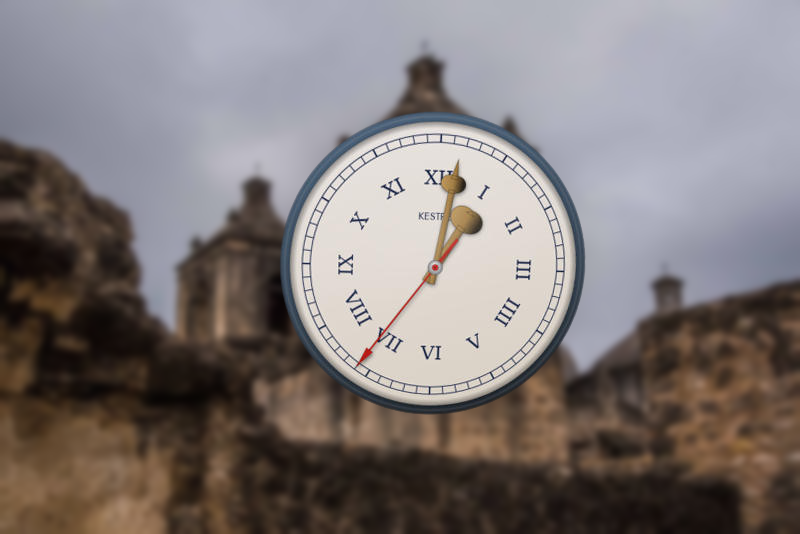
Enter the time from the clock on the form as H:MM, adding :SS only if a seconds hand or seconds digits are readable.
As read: 1:01:36
